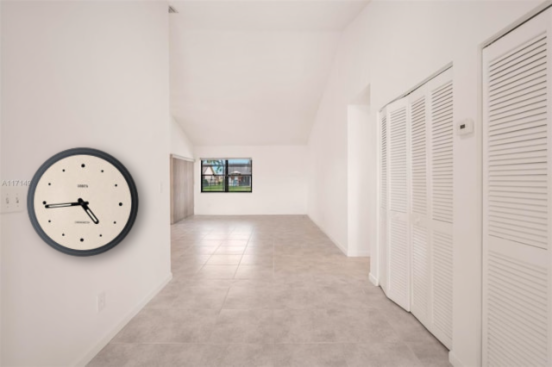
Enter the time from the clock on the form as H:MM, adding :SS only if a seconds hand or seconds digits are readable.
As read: 4:44
